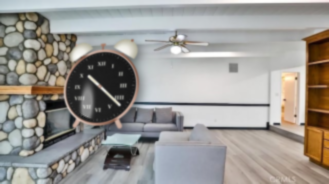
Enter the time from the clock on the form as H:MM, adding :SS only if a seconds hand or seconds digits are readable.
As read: 10:22
